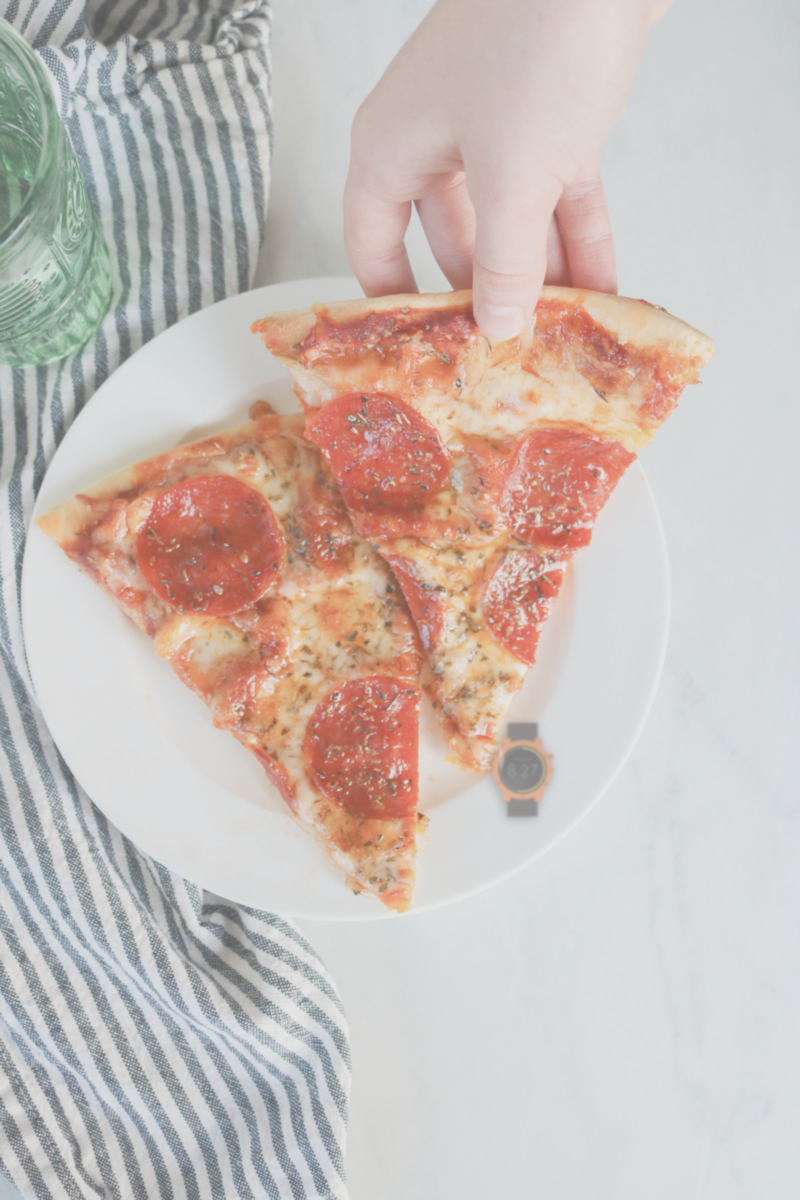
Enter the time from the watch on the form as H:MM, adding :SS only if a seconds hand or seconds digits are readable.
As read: 8:27
